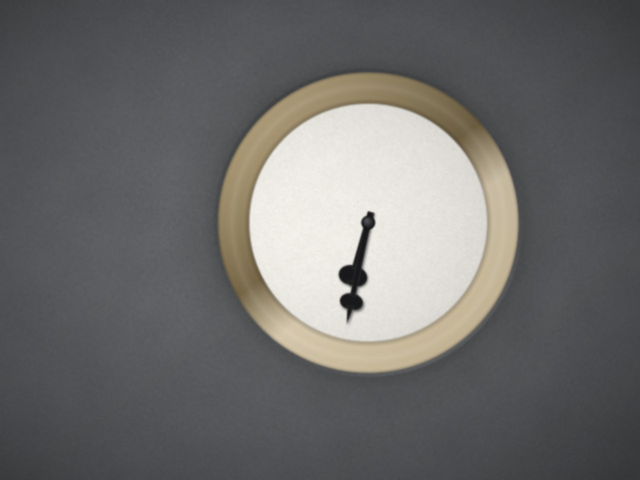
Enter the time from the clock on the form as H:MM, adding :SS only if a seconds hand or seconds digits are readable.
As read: 6:32
